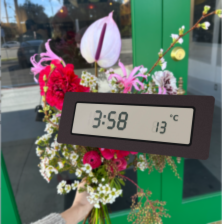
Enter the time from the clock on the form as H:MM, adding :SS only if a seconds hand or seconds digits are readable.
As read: 3:58
